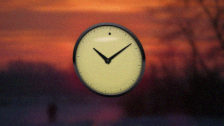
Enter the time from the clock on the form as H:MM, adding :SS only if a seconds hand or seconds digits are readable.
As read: 10:08
